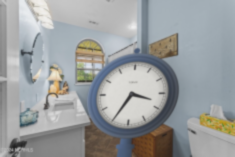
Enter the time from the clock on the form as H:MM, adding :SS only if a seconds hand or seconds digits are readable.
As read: 3:35
